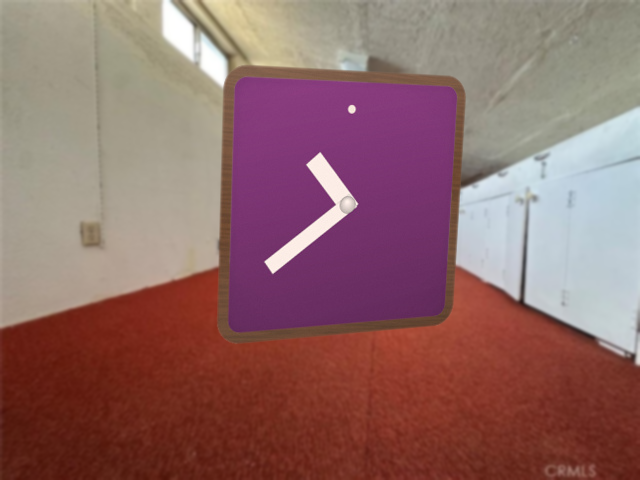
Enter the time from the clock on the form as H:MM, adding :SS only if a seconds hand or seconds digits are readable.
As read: 10:39
